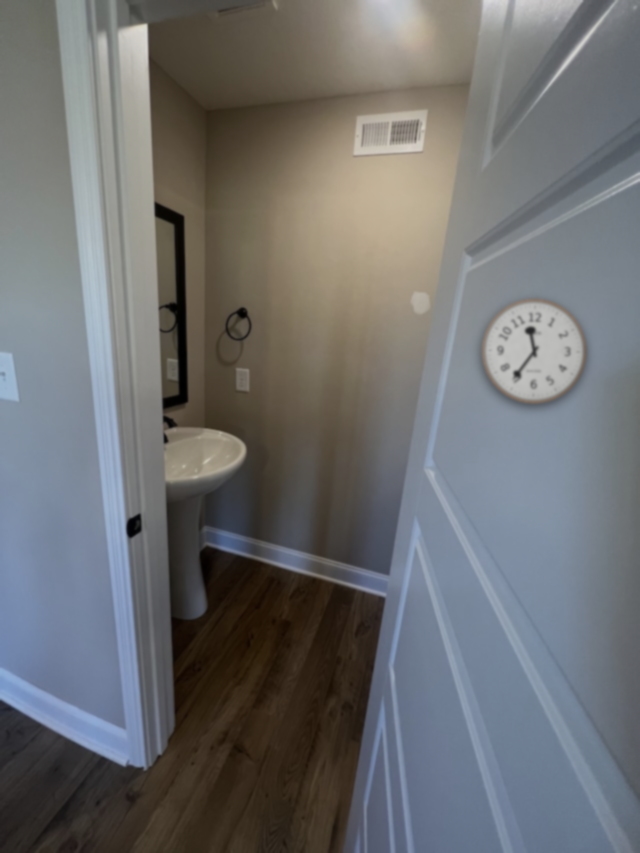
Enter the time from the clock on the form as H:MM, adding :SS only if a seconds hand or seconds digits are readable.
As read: 11:36
